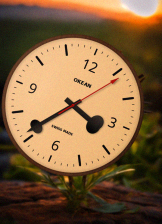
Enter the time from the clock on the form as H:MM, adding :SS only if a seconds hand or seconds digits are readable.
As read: 3:36:06
